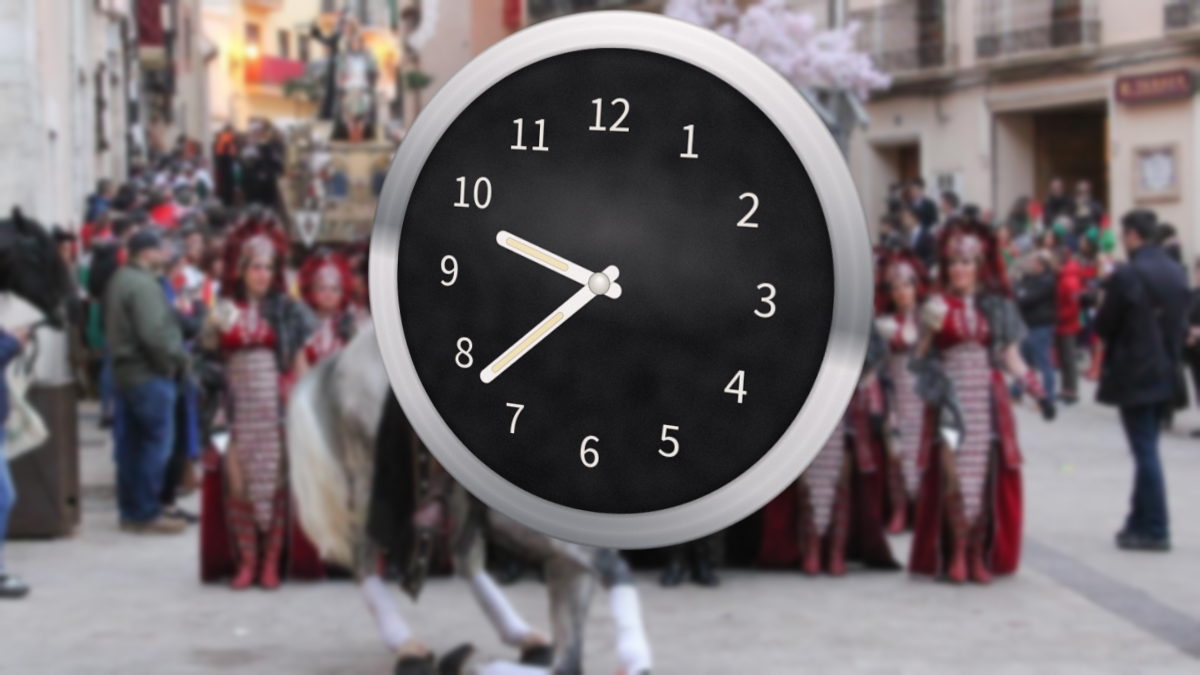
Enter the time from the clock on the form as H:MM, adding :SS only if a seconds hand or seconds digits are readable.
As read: 9:38
